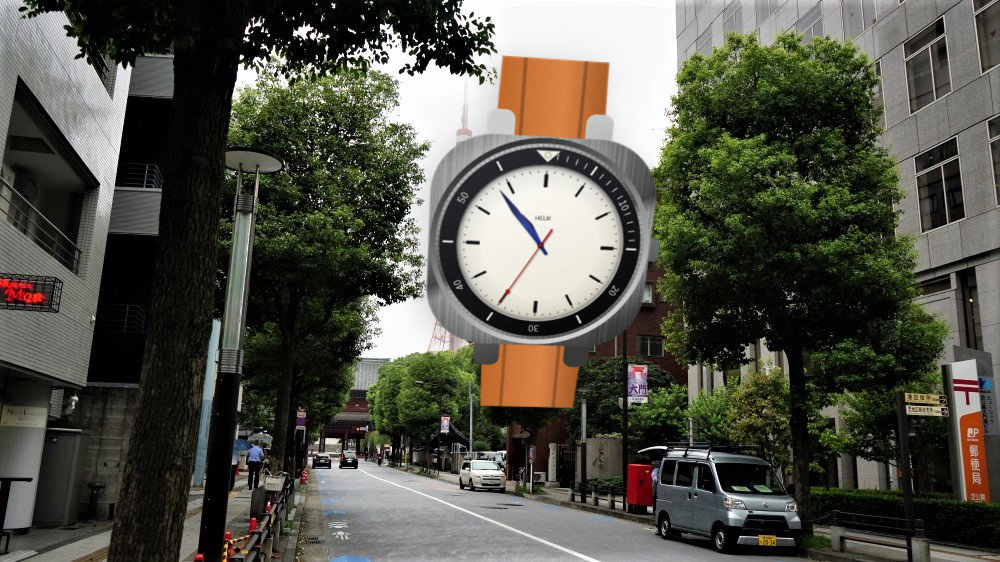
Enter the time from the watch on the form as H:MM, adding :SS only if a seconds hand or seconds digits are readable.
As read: 10:53:35
